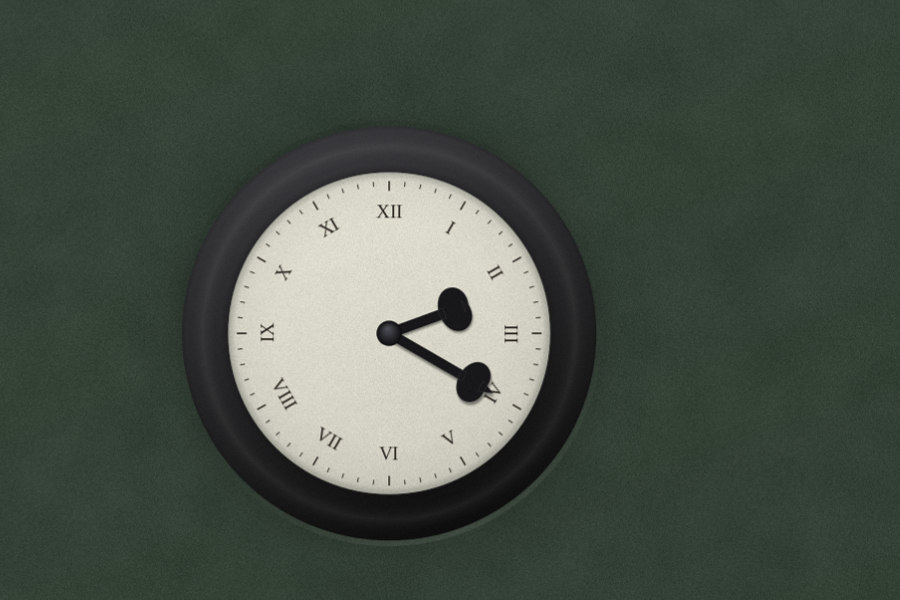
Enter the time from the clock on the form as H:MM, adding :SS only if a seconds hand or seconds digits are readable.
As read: 2:20
